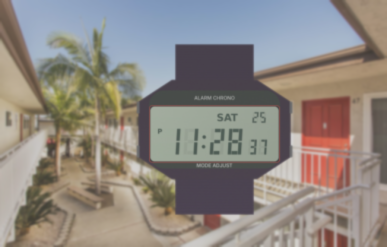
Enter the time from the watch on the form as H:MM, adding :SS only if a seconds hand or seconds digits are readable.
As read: 11:28:37
